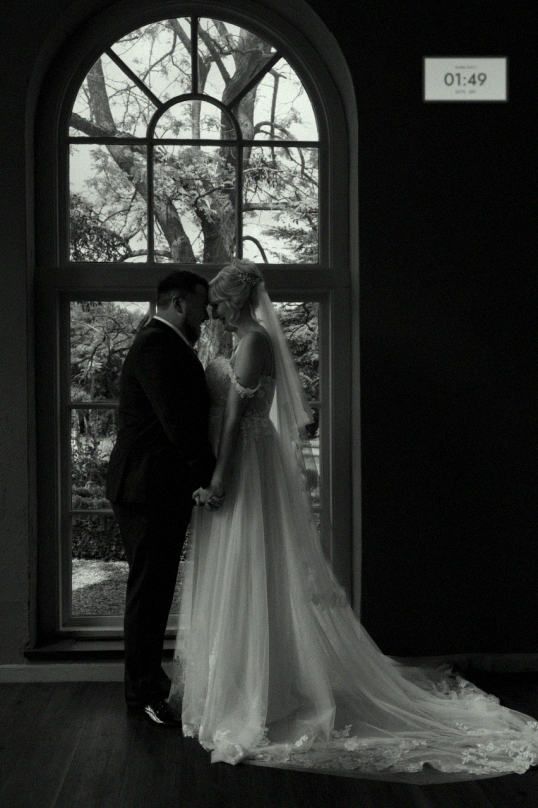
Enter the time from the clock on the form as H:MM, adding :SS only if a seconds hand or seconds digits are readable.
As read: 1:49
